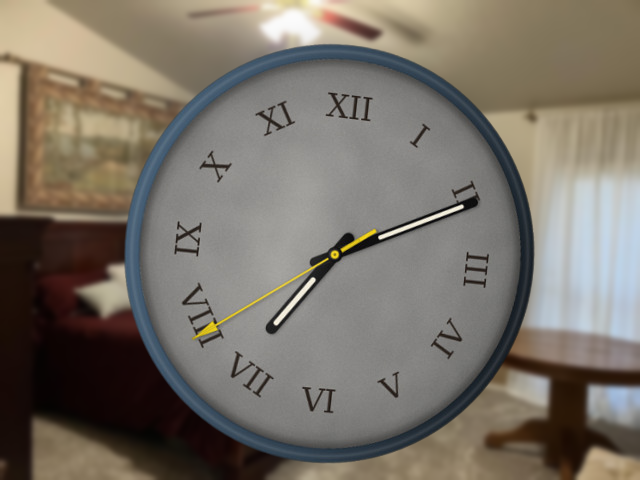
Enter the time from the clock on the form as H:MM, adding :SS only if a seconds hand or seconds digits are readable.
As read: 7:10:39
